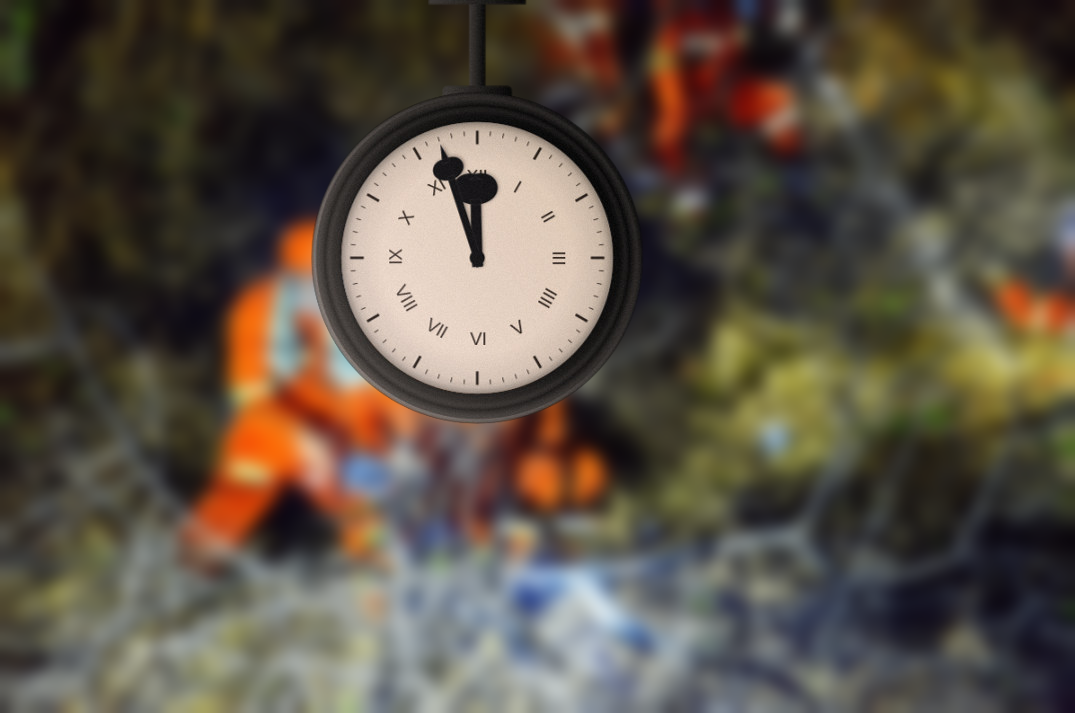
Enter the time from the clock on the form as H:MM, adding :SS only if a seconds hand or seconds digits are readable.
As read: 11:57
